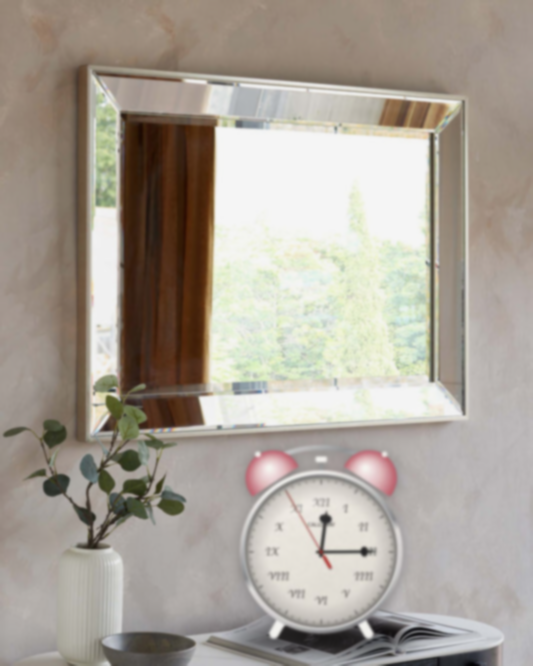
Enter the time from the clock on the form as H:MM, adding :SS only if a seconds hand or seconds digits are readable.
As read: 12:14:55
